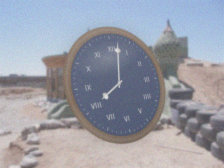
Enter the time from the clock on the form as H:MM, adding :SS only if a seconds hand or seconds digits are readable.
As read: 8:02
